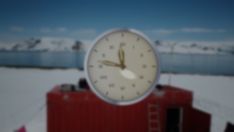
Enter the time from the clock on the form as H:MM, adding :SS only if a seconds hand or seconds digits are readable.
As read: 11:47
